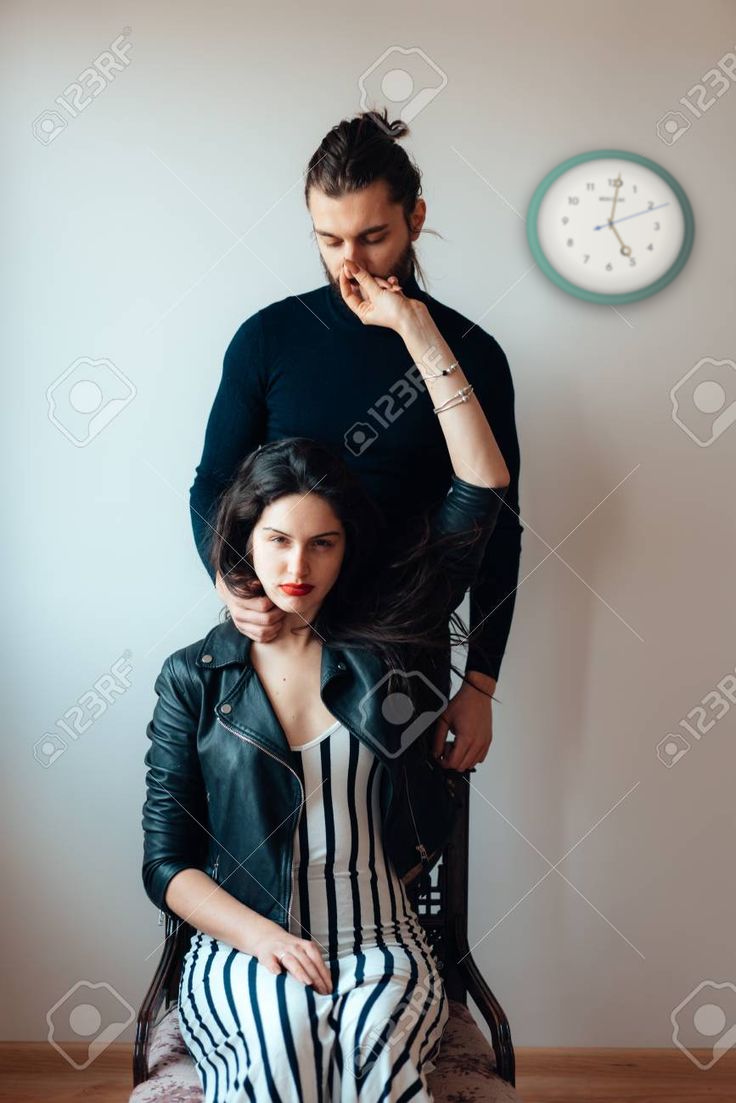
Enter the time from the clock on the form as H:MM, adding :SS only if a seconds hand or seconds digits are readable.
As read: 5:01:11
